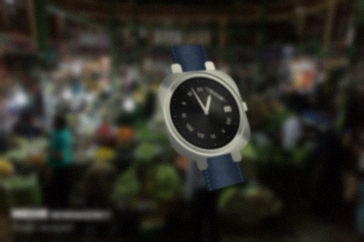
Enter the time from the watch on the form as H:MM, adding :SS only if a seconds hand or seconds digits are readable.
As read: 12:57
